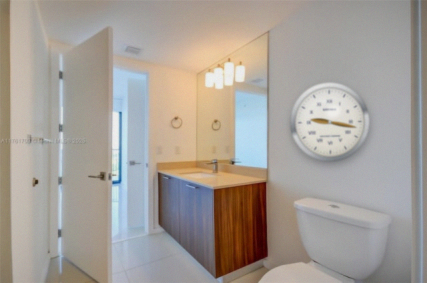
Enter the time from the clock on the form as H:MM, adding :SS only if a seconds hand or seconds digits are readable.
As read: 9:17
